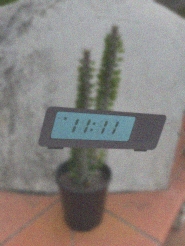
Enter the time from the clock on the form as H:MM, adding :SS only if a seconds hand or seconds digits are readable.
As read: 11:11
